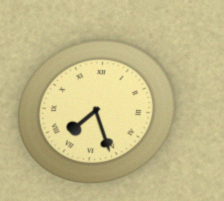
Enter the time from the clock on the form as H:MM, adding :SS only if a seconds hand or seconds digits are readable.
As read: 7:26
